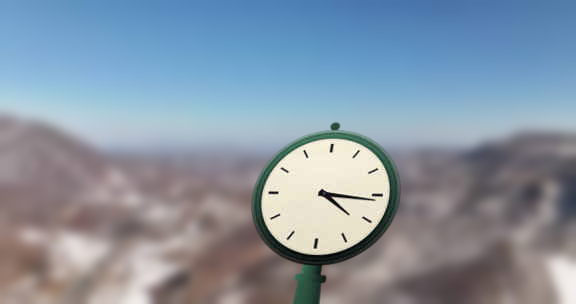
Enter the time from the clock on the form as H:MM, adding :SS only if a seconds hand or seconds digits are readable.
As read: 4:16
